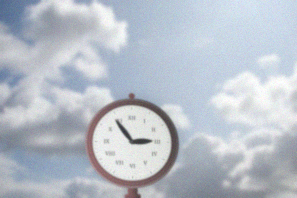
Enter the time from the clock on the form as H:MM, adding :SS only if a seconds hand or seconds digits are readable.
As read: 2:54
